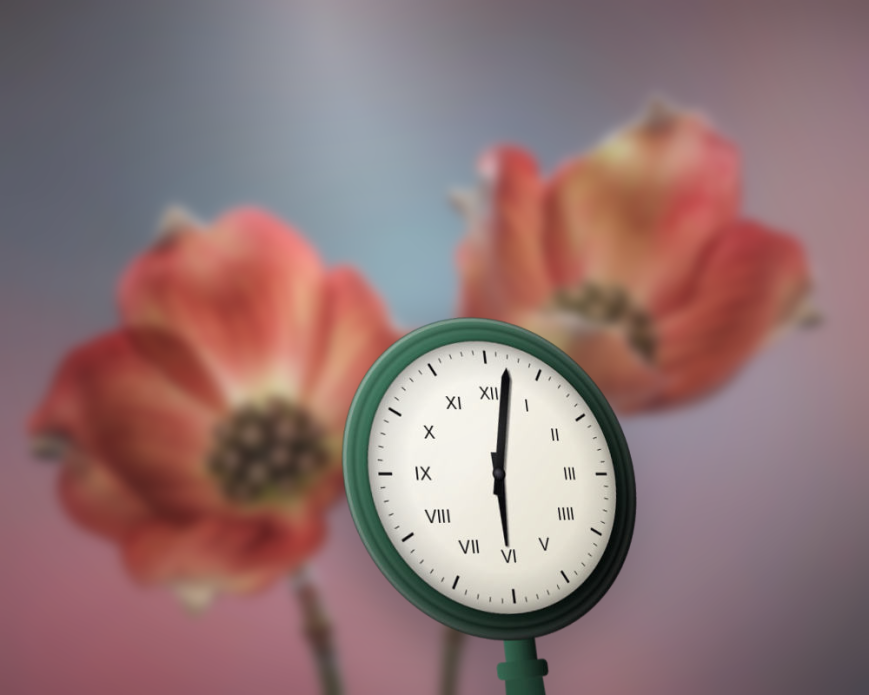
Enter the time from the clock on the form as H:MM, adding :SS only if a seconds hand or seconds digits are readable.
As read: 6:02
